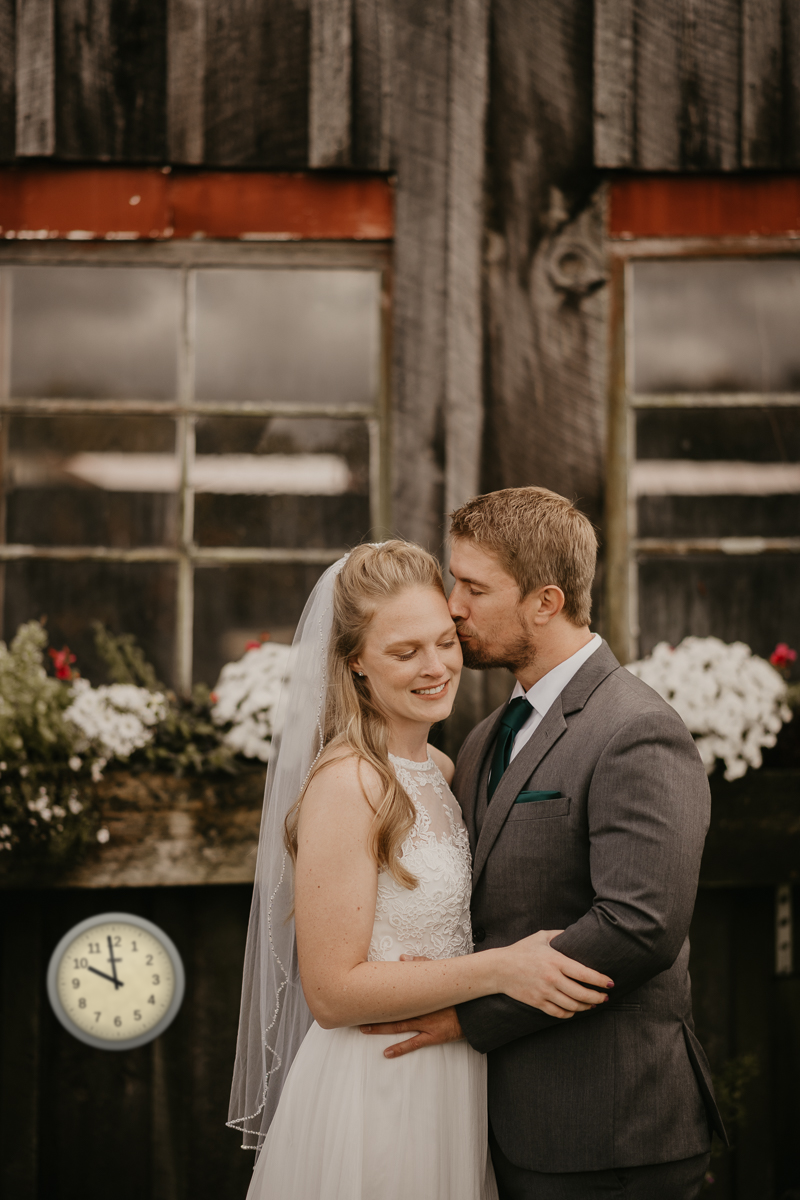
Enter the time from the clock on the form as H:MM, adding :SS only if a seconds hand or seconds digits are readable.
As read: 9:59
